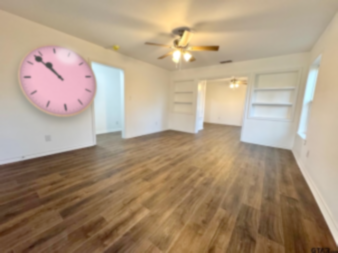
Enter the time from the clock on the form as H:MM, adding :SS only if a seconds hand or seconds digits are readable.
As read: 10:53
